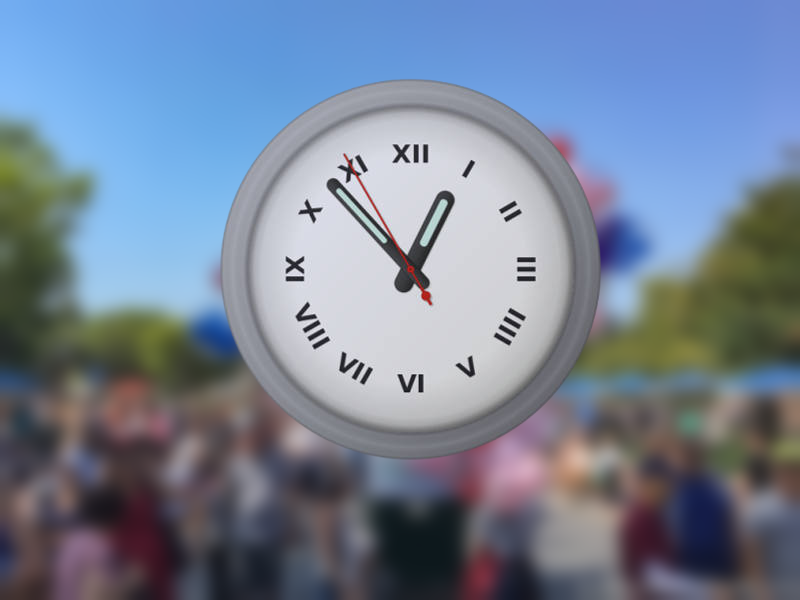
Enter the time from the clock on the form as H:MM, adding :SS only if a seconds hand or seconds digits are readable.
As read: 12:52:55
